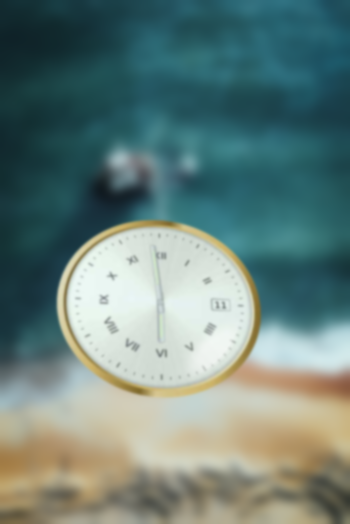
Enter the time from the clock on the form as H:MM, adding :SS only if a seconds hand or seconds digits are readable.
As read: 5:59
